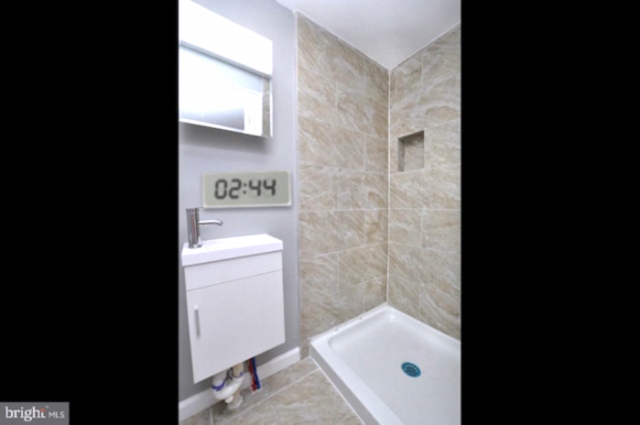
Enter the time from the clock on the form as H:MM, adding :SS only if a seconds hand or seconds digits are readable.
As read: 2:44
